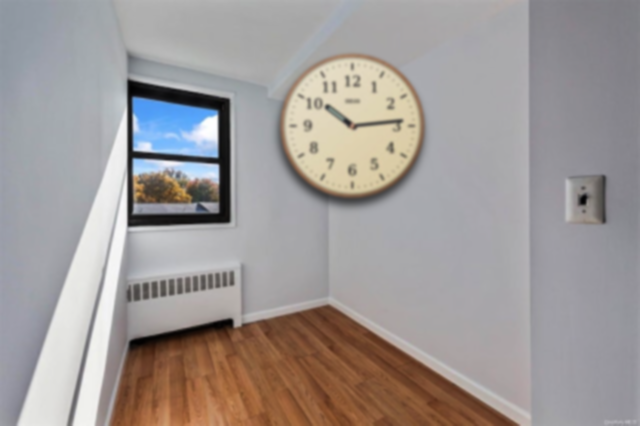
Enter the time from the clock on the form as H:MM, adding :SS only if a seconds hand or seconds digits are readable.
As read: 10:14
